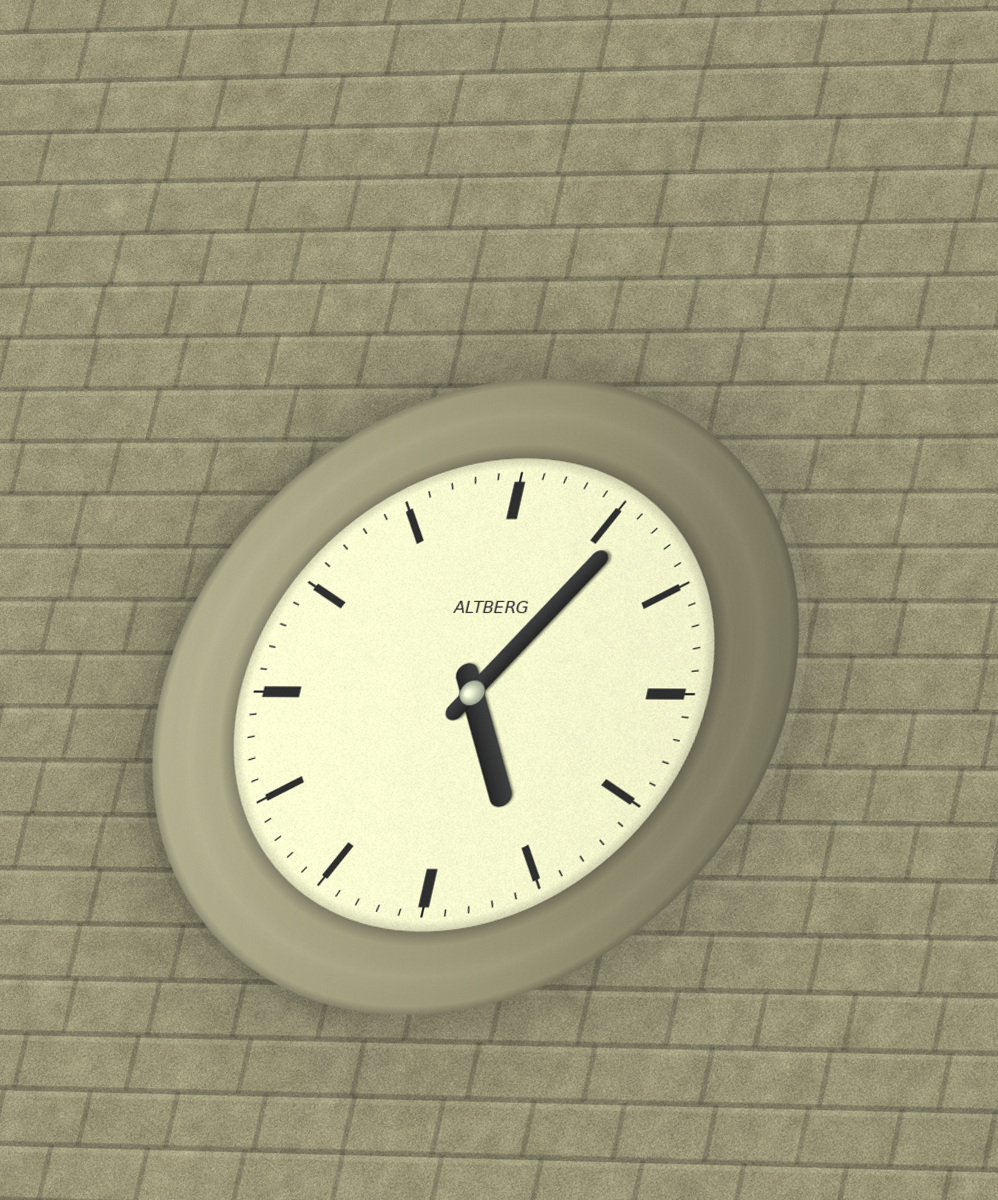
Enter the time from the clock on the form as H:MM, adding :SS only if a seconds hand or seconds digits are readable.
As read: 5:06
